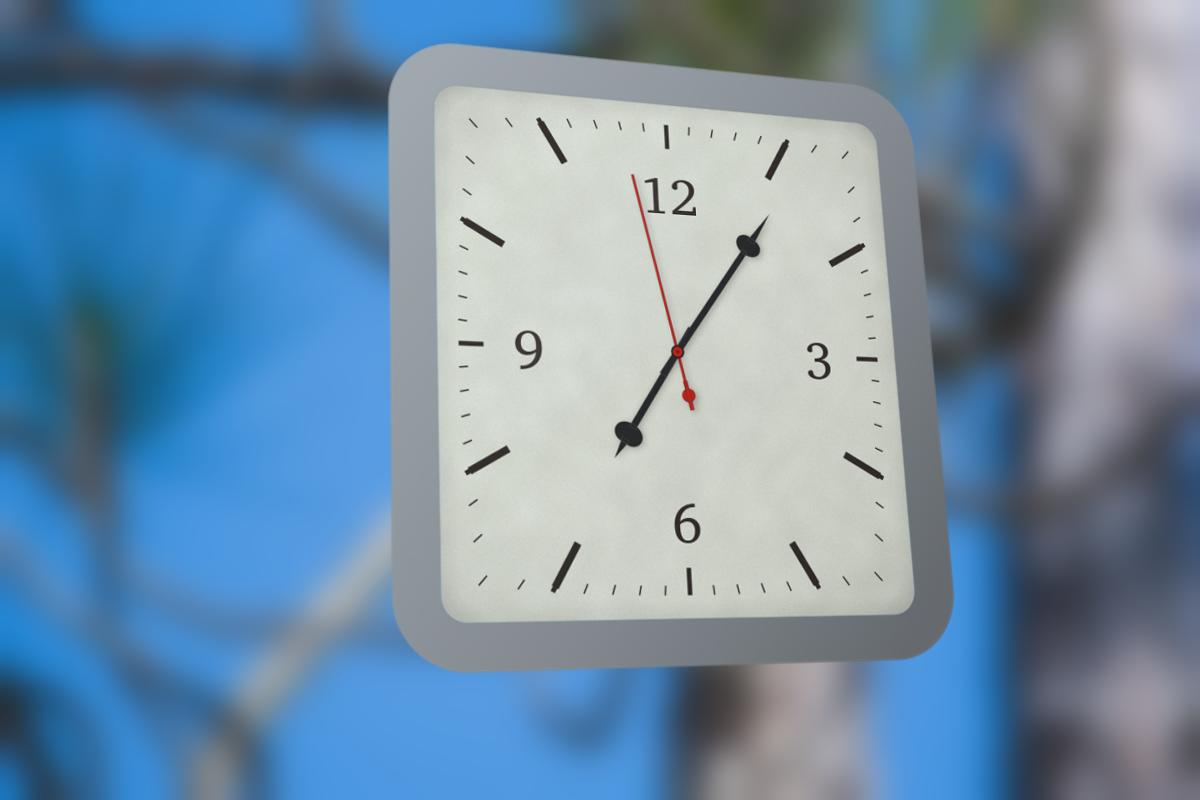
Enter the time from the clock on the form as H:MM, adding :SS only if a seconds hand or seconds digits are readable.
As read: 7:05:58
